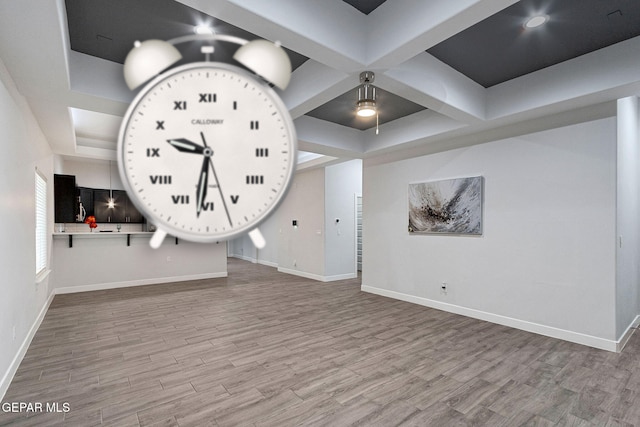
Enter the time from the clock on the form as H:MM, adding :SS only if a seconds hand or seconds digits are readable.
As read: 9:31:27
